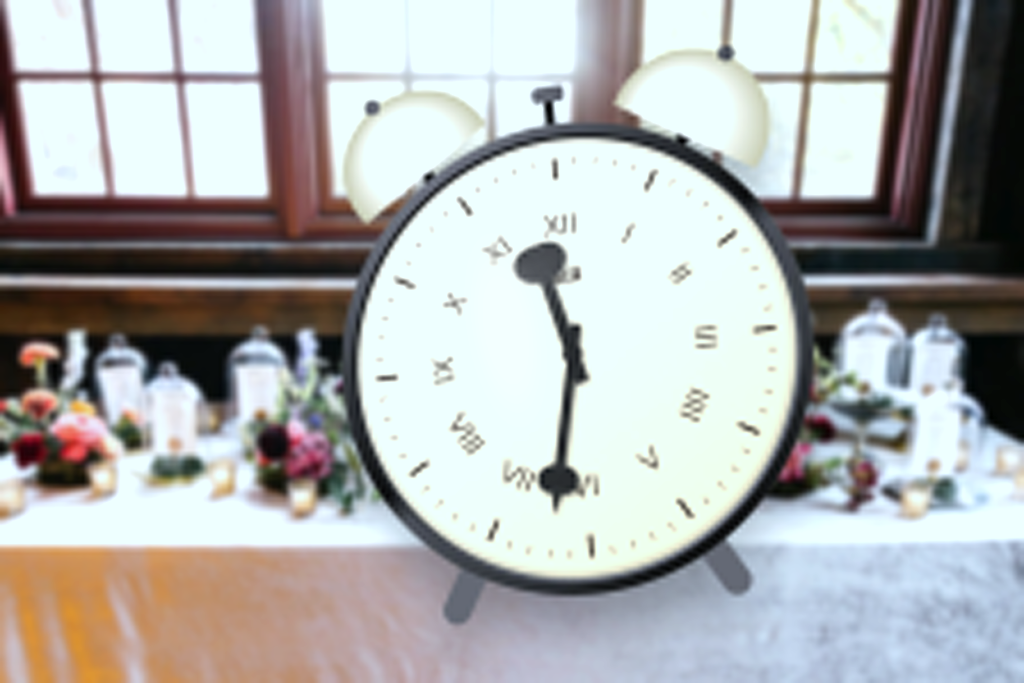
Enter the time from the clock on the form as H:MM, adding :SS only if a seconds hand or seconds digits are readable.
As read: 11:32
